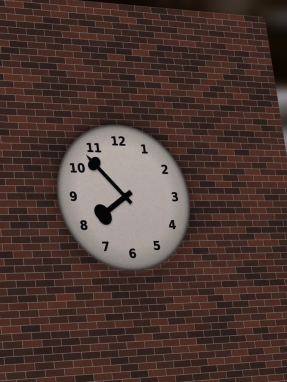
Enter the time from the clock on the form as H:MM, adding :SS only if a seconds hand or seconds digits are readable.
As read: 7:53
